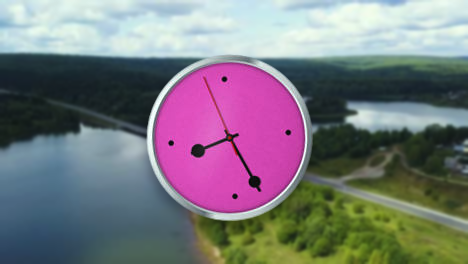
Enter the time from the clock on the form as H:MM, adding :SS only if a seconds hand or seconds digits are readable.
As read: 8:25:57
